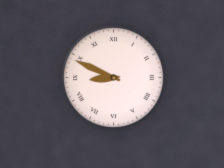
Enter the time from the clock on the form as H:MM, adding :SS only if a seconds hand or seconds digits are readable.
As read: 8:49
